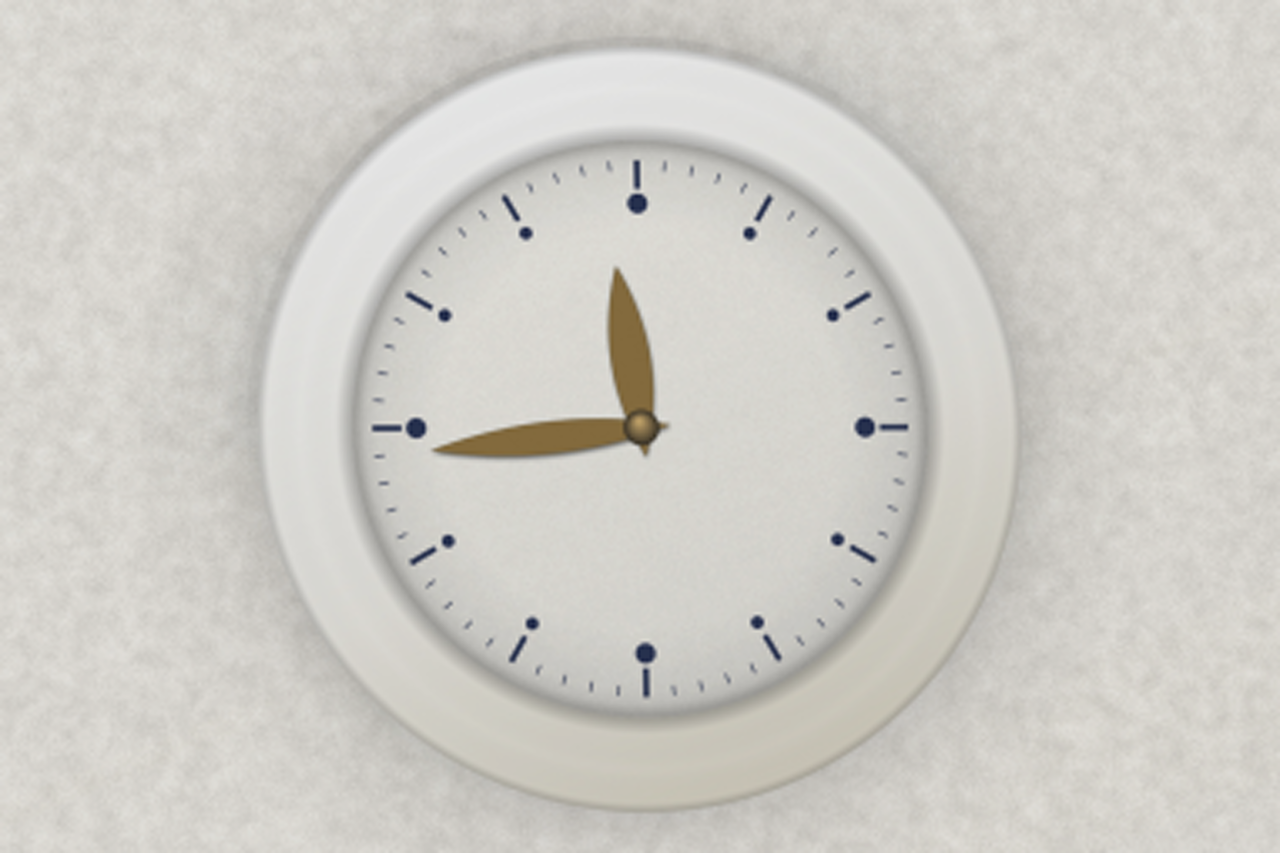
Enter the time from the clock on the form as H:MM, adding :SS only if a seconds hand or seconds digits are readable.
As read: 11:44
